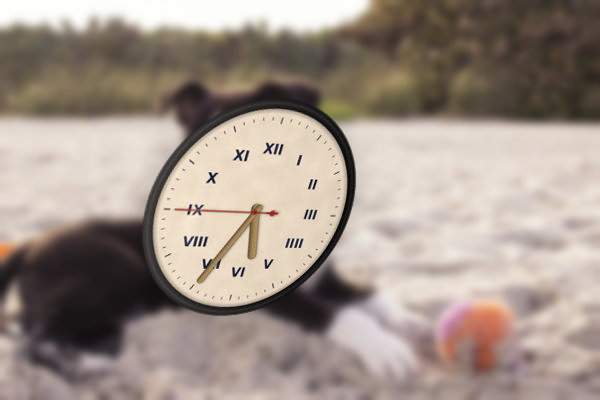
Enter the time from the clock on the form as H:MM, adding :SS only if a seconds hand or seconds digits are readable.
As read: 5:34:45
